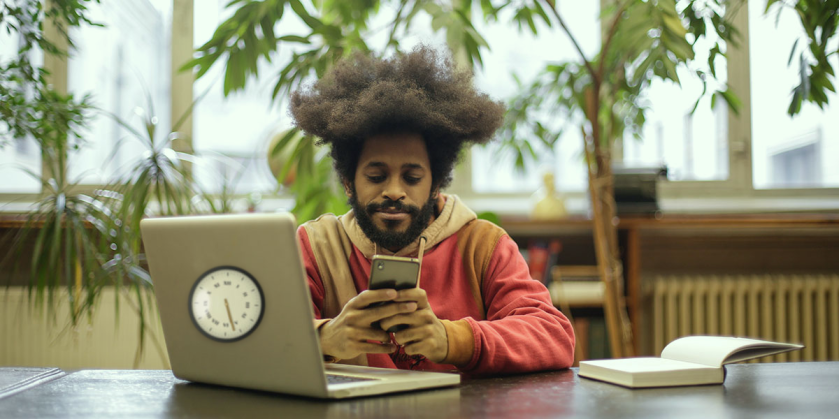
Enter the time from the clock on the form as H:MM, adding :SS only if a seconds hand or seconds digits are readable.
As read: 5:27
